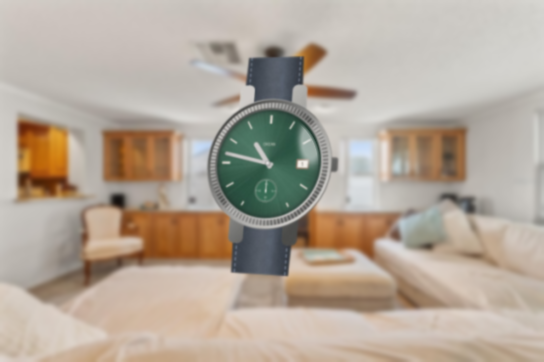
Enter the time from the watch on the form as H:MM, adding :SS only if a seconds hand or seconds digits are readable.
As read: 10:47
